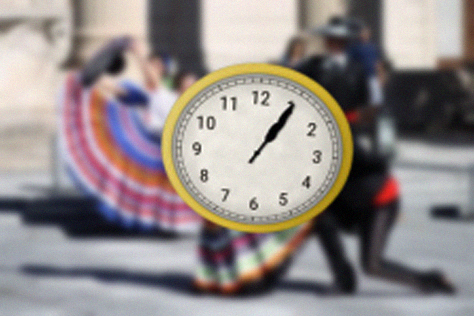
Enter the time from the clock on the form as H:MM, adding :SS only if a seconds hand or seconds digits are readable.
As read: 1:05
